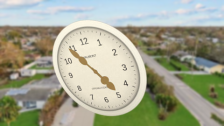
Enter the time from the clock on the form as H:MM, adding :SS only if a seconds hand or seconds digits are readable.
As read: 4:54
